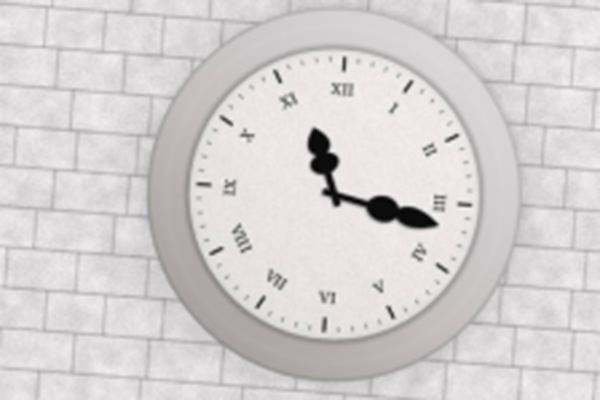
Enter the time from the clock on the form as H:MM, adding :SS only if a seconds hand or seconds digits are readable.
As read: 11:17
